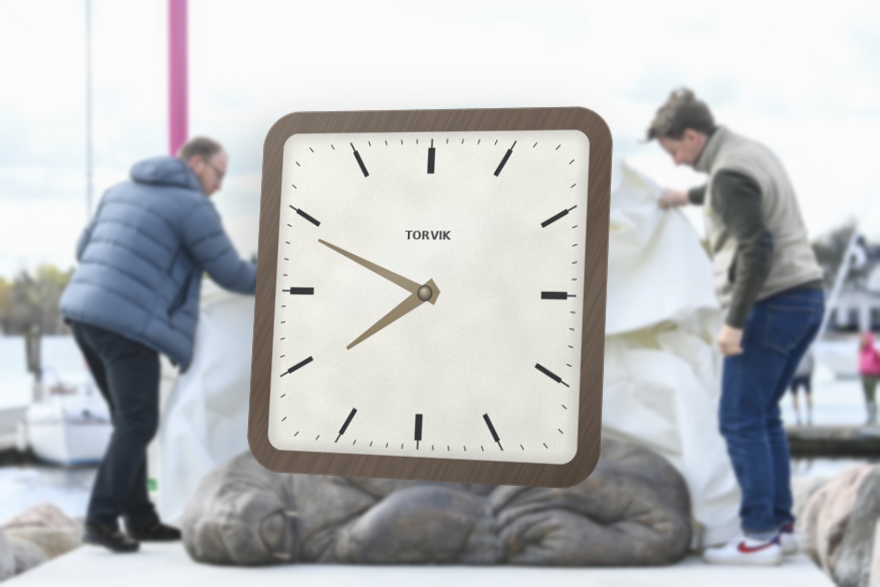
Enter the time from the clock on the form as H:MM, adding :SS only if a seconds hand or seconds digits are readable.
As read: 7:49
